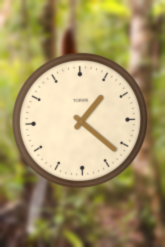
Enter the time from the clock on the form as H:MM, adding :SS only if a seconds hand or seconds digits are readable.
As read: 1:22
